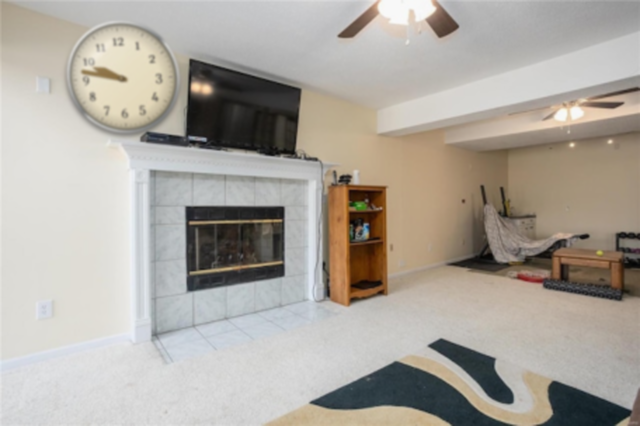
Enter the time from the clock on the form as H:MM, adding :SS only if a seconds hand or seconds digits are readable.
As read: 9:47
